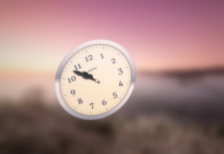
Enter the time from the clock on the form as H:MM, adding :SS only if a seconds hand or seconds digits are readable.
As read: 10:53
